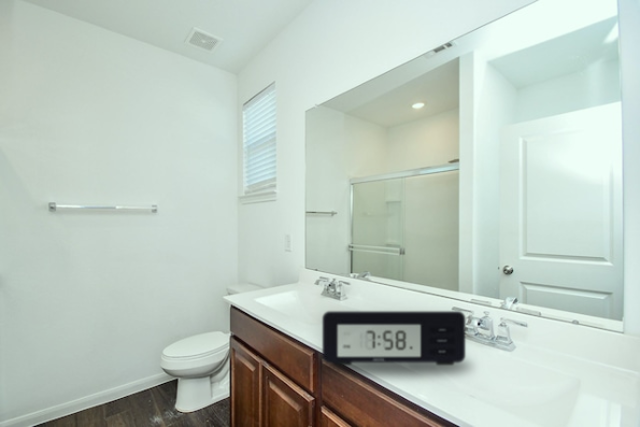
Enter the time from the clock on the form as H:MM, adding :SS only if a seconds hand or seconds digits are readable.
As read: 7:58
